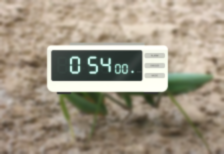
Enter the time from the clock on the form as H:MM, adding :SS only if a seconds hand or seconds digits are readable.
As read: 0:54:00
